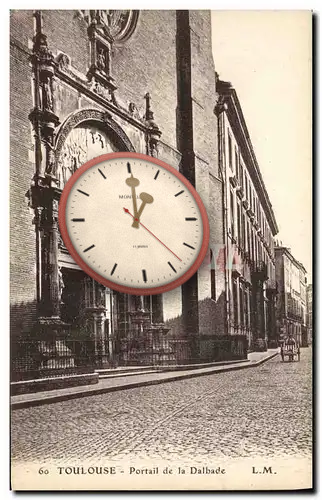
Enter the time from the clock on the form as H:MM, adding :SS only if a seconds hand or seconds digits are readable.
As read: 1:00:23
